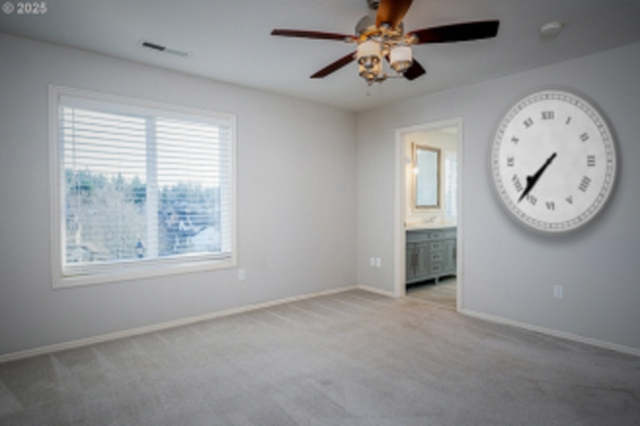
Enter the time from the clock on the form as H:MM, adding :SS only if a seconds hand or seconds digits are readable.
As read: 7:37
